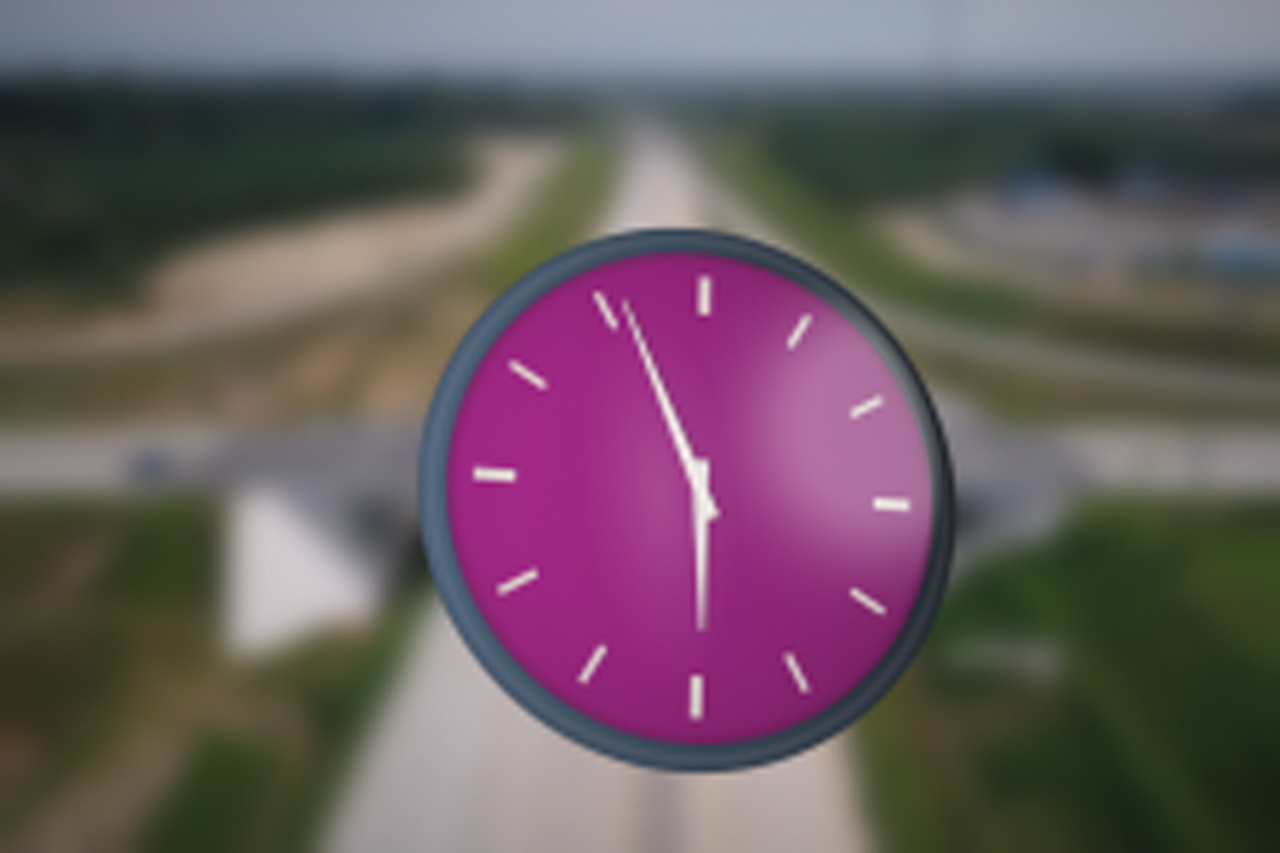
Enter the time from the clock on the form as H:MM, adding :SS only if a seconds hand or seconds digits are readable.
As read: 5:56
